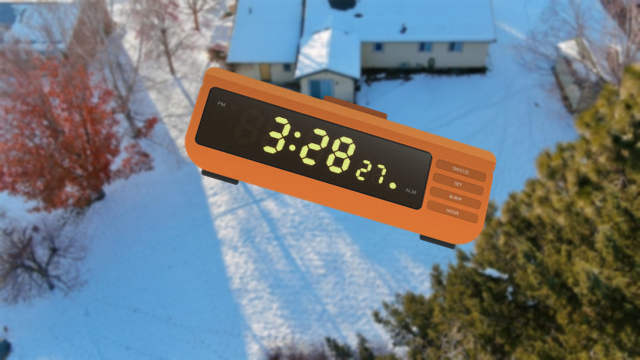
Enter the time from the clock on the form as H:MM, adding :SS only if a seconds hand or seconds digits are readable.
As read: 3:28:27
